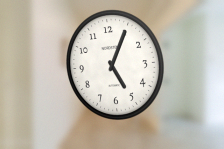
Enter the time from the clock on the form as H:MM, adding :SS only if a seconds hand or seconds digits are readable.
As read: 5:05
